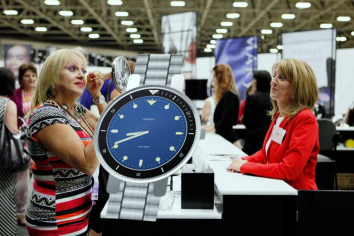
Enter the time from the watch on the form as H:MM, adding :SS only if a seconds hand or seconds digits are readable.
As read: 8:41
